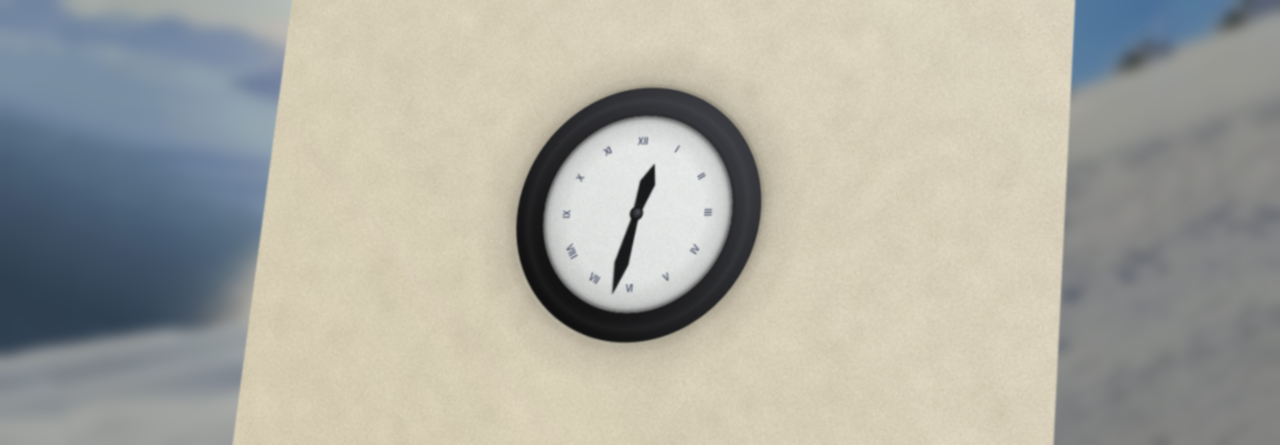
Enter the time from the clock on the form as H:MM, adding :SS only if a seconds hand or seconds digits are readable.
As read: 12:32
